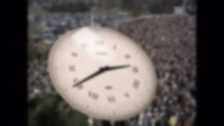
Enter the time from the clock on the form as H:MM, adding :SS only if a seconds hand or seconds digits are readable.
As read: 2:40
